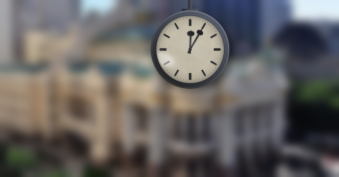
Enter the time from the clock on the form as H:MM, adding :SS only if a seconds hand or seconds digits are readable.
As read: 12:05
